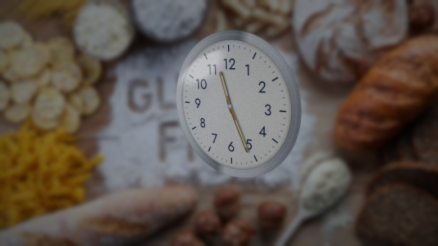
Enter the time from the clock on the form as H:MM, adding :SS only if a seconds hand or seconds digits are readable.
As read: 11:26
